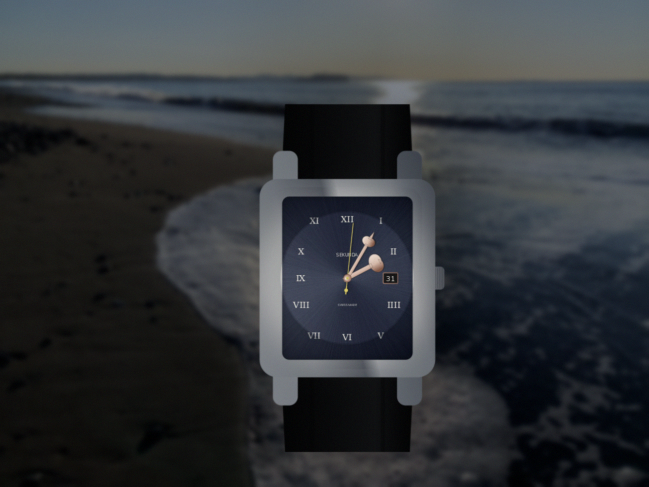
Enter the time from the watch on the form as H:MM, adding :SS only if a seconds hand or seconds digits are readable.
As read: 2:05:01
